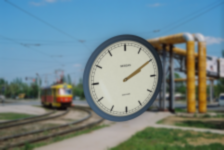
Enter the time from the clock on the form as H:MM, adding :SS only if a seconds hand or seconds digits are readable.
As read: 2:10
